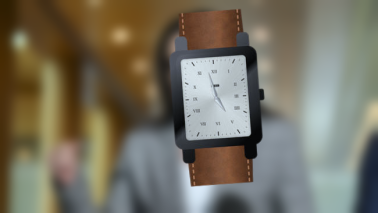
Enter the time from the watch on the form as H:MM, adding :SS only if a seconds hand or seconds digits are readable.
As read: 4:58
